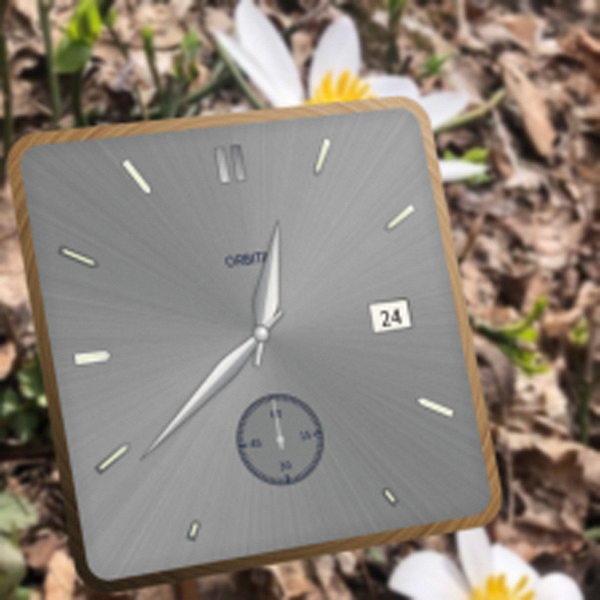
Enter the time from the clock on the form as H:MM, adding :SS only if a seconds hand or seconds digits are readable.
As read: 12:39
